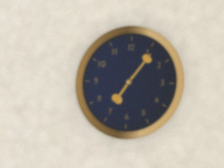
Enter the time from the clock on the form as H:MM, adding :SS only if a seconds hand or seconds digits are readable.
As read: 7:06
